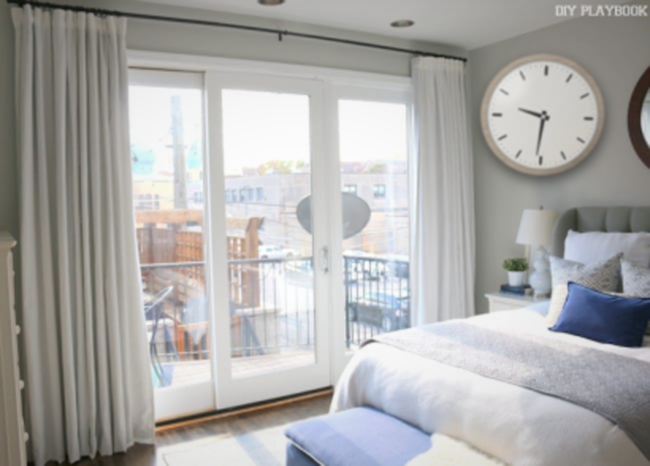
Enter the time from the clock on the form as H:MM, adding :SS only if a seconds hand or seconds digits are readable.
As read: 9:31
